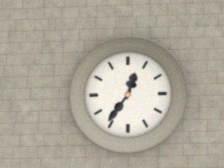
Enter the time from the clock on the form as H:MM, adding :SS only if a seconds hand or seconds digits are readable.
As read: 12:36
